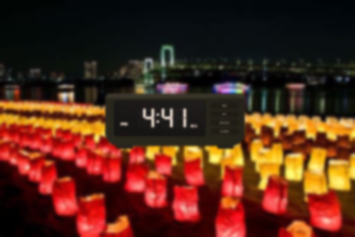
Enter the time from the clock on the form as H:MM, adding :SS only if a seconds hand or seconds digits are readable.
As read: 4:41
